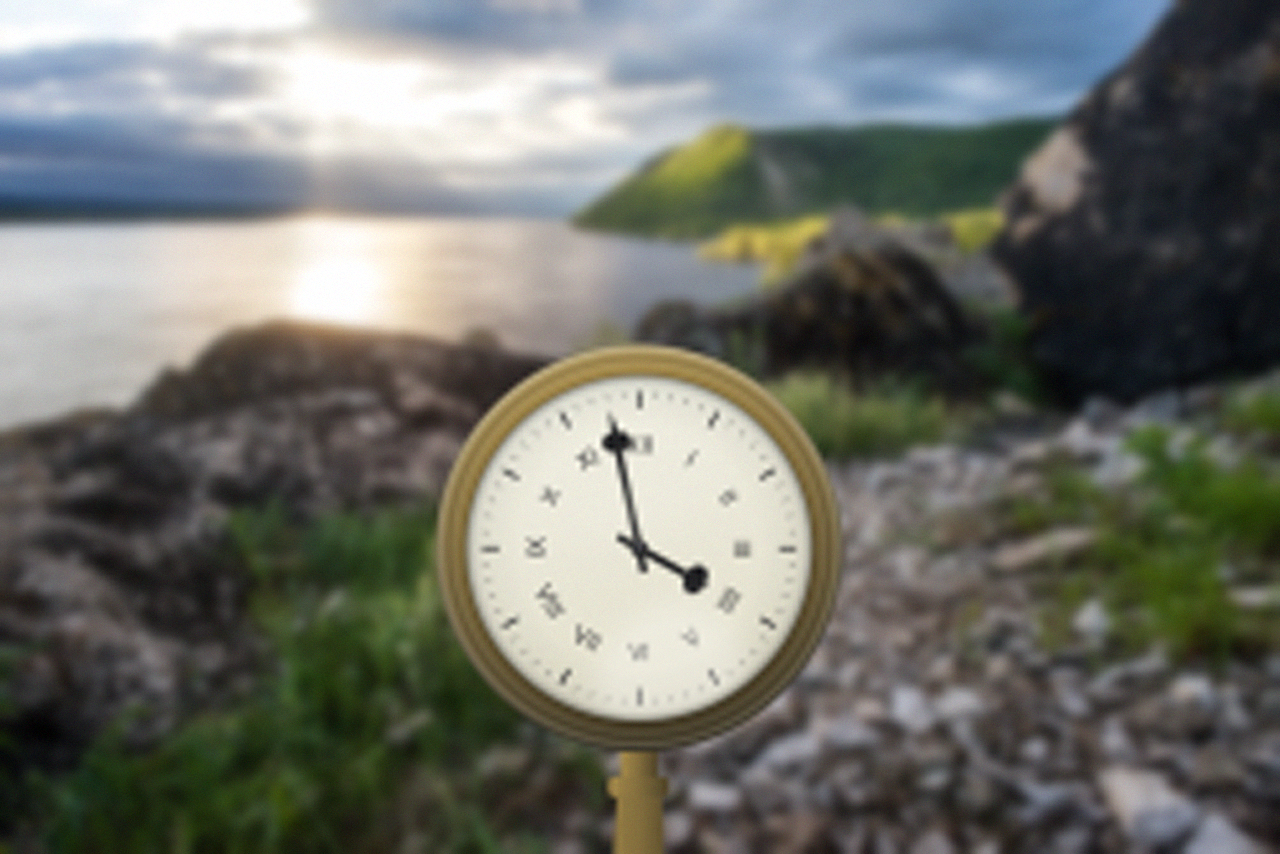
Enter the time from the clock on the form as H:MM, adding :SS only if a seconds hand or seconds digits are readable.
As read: 3:58
